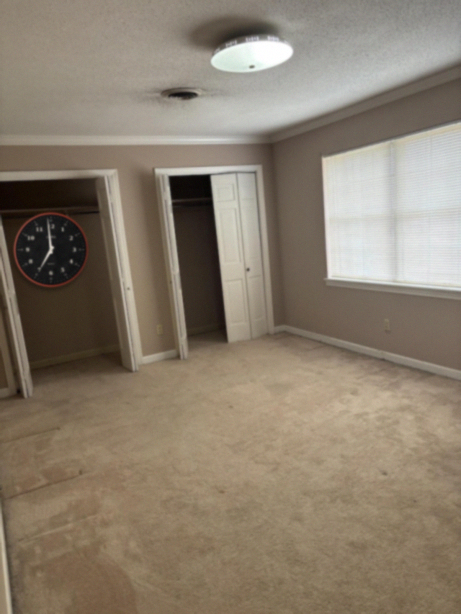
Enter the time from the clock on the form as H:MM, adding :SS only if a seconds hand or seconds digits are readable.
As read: 6:59
